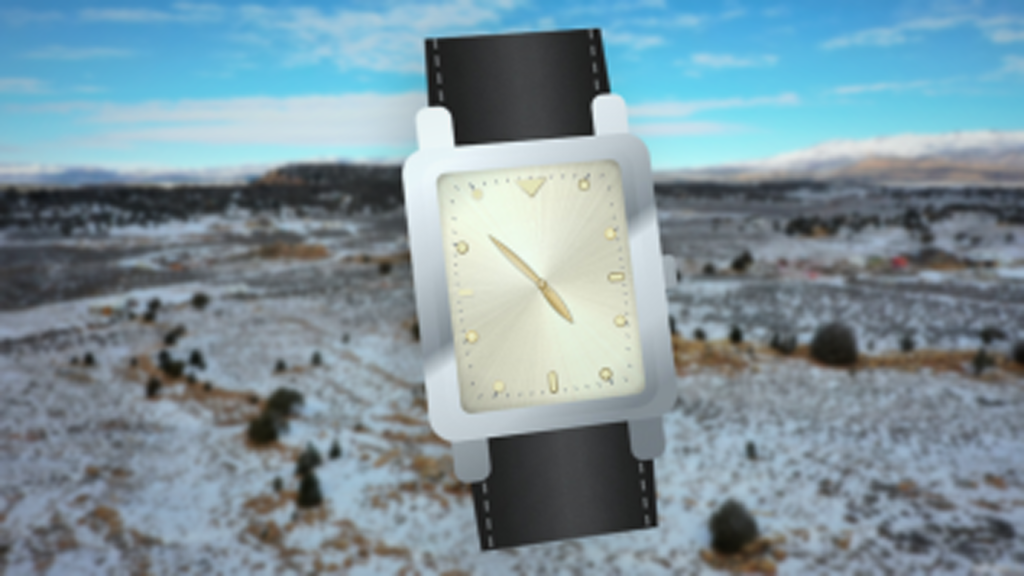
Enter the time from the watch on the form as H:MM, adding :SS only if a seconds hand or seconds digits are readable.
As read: 4:53
